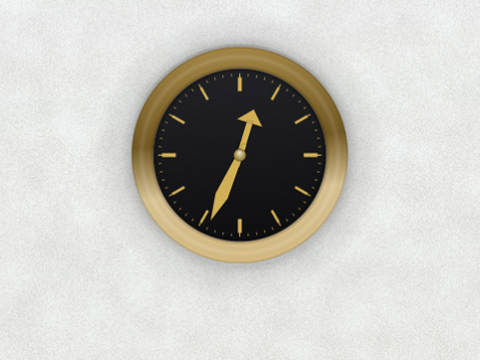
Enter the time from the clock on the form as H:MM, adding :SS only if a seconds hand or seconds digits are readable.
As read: 12:34
